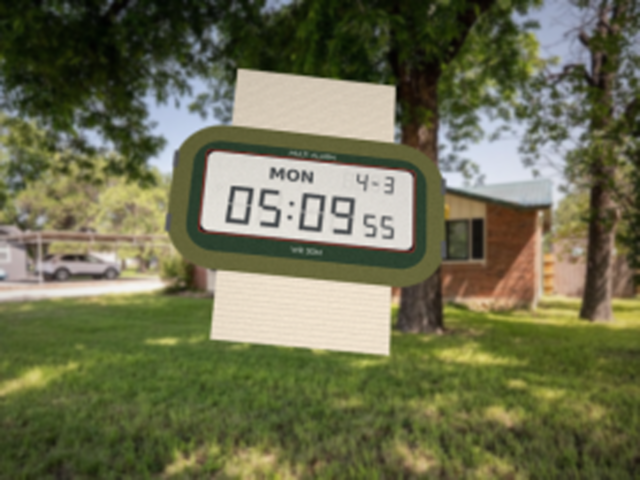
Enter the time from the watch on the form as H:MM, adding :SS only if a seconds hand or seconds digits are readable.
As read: 5:09:55
